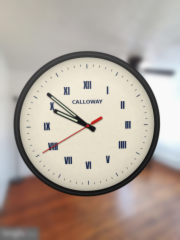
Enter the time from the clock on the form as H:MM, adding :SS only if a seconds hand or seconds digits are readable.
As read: 9:51:40
